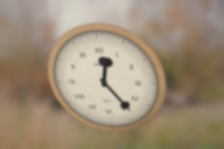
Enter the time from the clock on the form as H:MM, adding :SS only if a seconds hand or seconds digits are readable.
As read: 12:24
